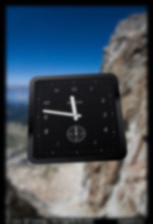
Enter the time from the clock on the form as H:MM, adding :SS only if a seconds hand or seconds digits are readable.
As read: 11:47
